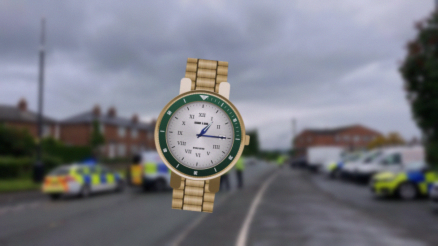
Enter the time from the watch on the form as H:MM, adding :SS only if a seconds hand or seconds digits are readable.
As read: 1:15
